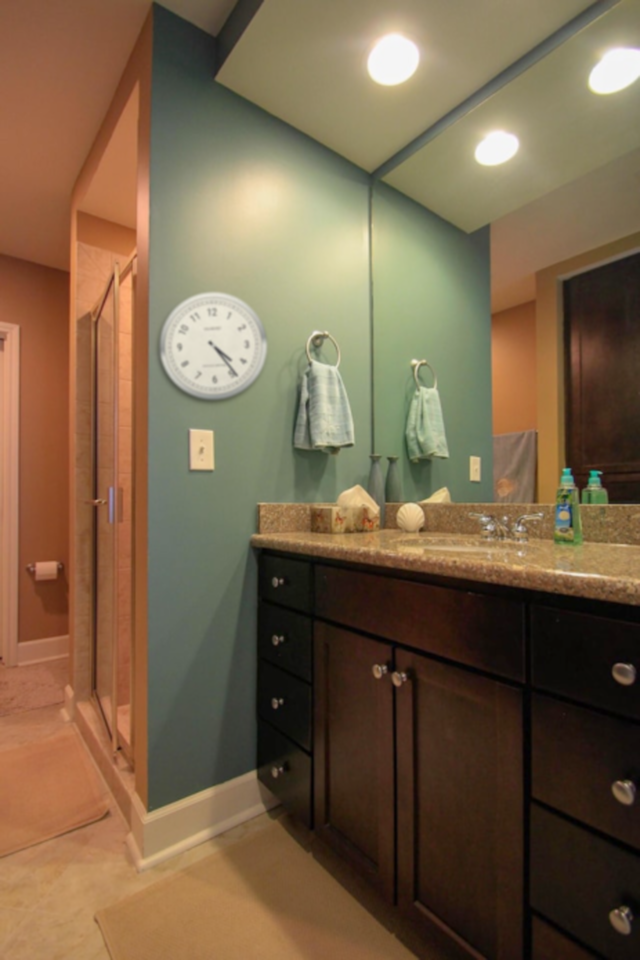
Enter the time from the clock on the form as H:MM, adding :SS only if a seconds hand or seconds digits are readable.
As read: 4:24
